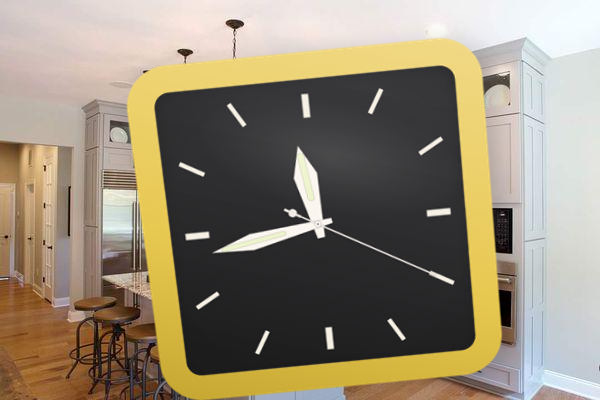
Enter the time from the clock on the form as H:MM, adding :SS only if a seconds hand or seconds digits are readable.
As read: 11:43:20
